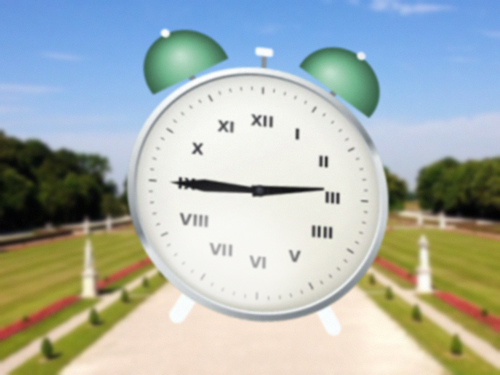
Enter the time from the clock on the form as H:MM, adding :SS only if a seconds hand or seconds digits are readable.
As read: 2:45
